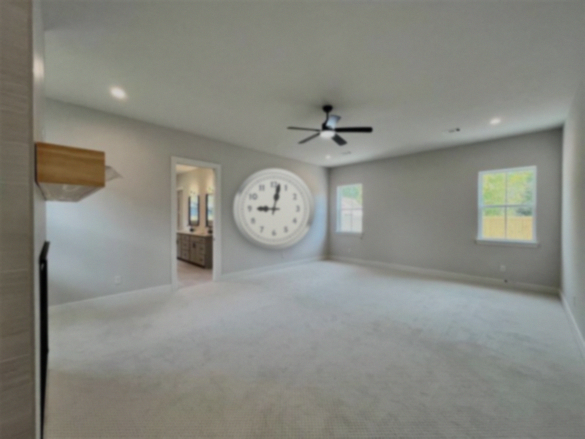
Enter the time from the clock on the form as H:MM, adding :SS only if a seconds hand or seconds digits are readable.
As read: 9:02
